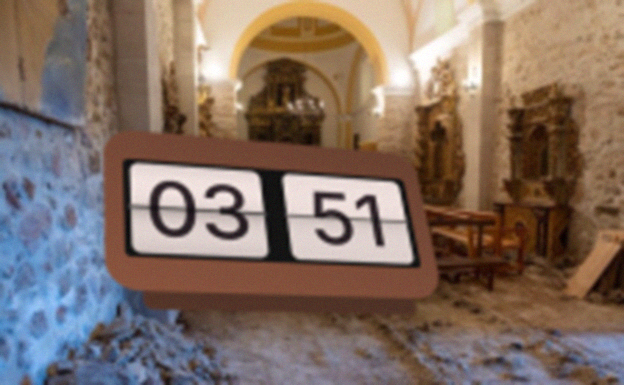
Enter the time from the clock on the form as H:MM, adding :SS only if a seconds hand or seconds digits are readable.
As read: 3:51
